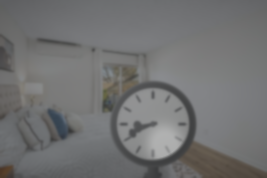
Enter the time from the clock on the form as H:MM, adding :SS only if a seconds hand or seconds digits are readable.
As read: 8:41
